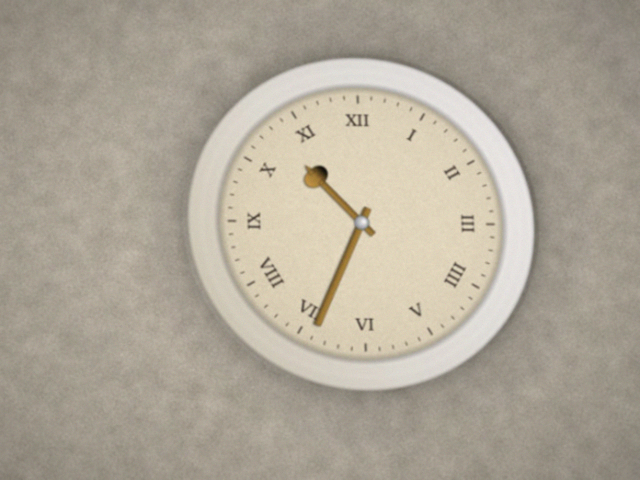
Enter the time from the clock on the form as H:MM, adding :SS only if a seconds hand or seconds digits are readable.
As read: 10:34
